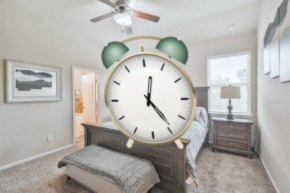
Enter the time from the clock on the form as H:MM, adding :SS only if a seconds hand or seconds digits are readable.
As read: 12:24
